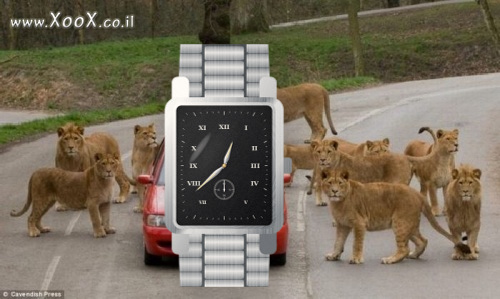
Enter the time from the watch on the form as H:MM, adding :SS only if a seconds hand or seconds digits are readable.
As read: 12:38
